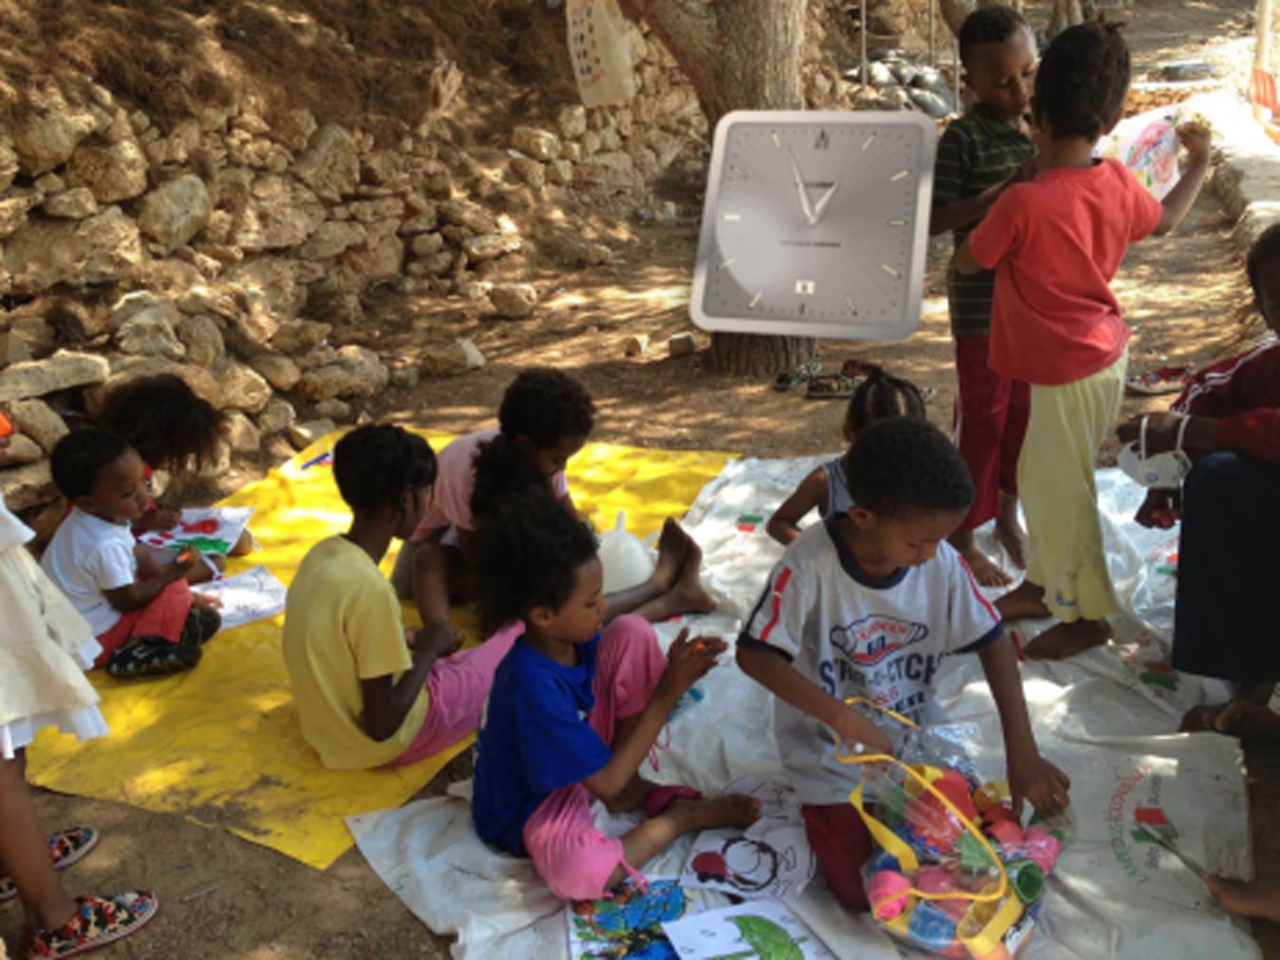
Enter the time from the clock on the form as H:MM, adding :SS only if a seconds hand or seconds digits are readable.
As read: 12:56
